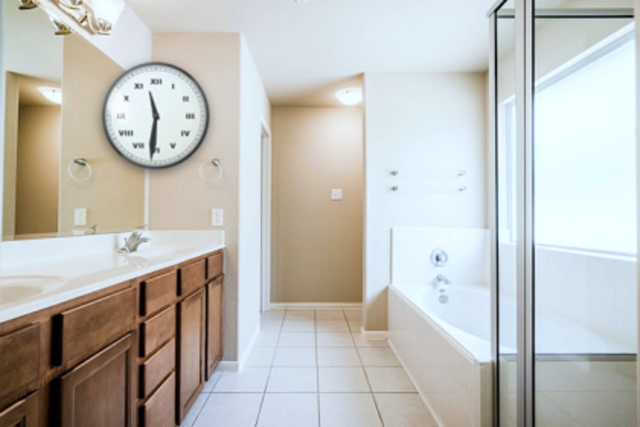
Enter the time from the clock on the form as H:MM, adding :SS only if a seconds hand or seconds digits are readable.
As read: 11:31
